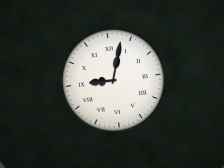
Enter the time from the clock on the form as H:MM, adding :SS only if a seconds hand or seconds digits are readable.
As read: 9:03
